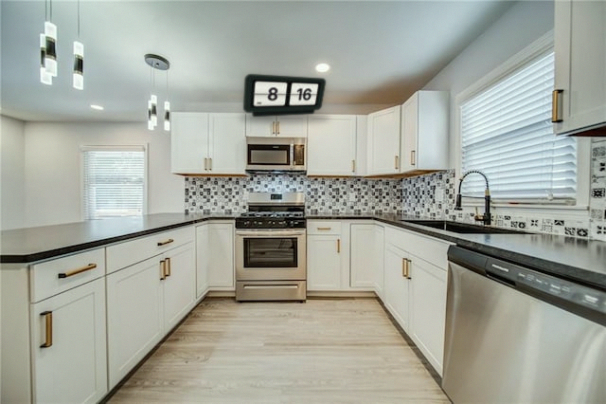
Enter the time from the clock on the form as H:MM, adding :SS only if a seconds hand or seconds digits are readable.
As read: 8:16
